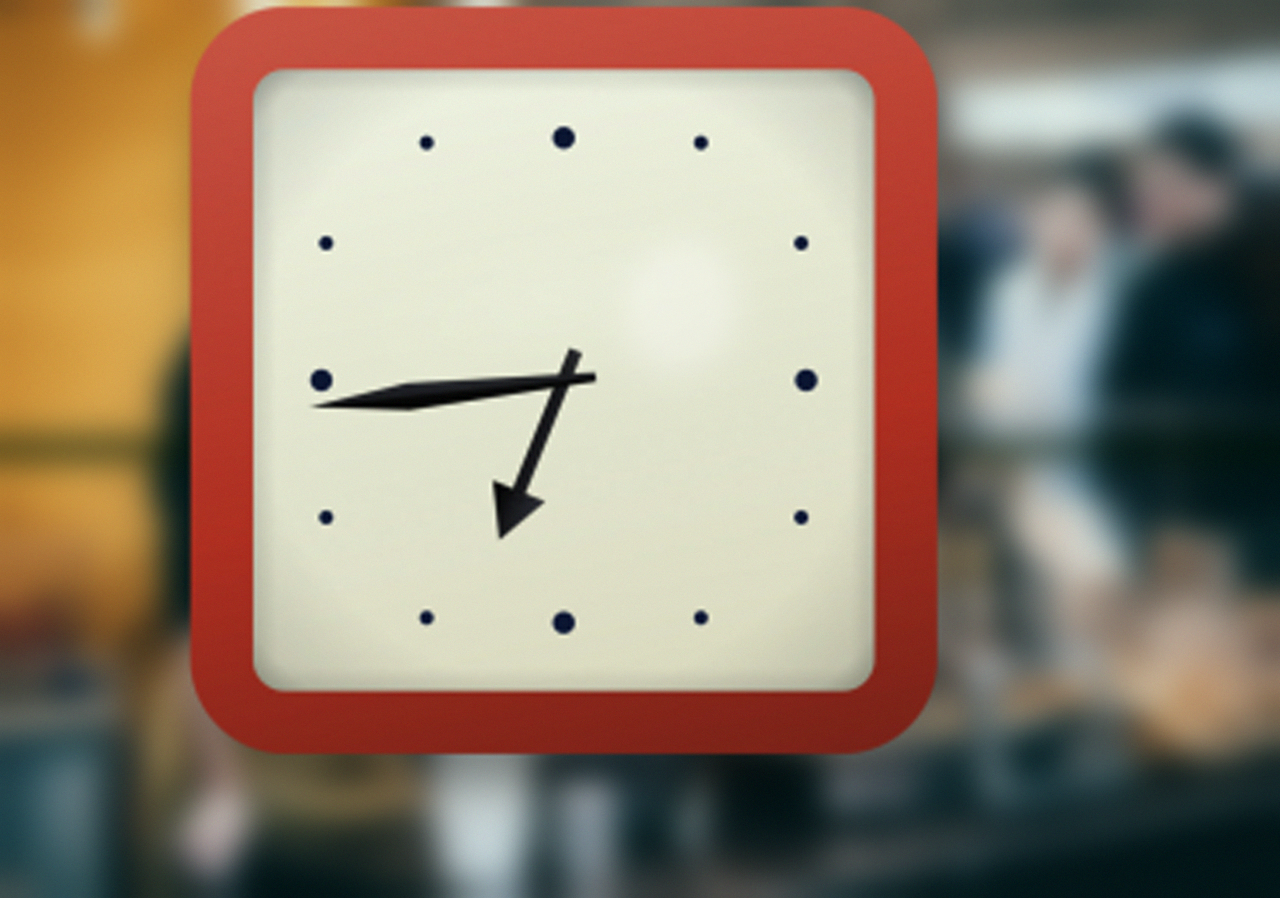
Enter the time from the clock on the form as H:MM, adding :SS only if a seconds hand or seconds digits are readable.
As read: 6:44
